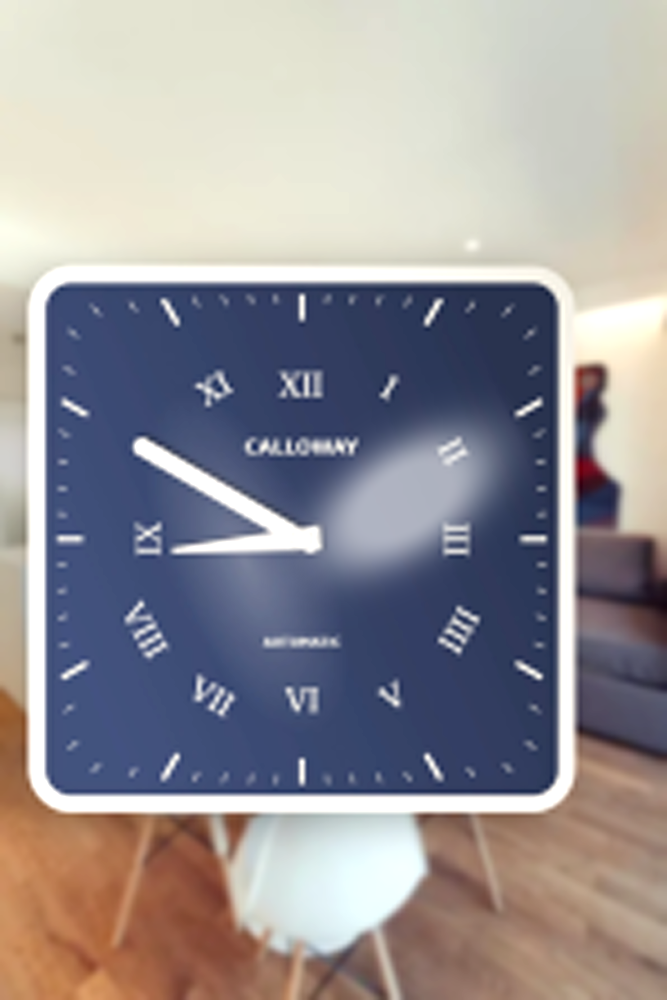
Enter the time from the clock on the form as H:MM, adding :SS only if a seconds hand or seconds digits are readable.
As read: 8:50
